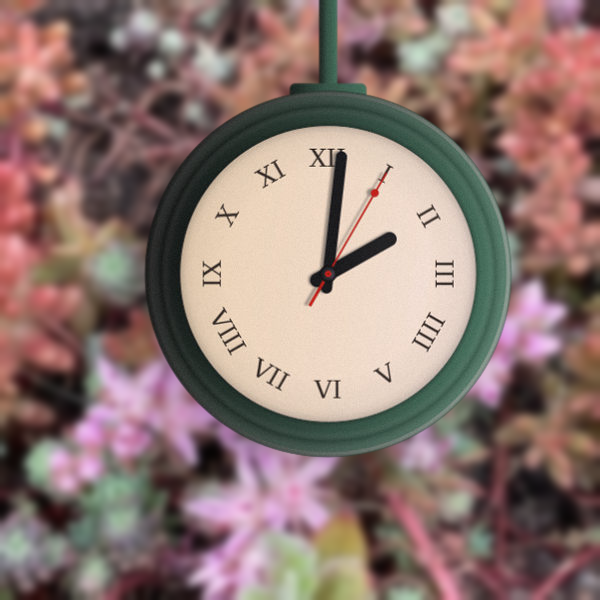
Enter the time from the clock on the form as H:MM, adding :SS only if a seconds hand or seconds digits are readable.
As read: 2:01:05
